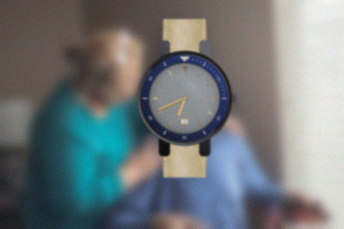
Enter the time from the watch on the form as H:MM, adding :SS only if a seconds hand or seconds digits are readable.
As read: 6:41
